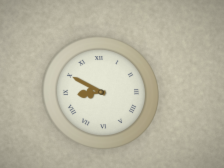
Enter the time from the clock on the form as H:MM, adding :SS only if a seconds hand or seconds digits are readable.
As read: 8:50
